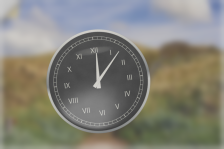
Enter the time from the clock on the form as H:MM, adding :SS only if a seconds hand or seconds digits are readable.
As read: 12:07
